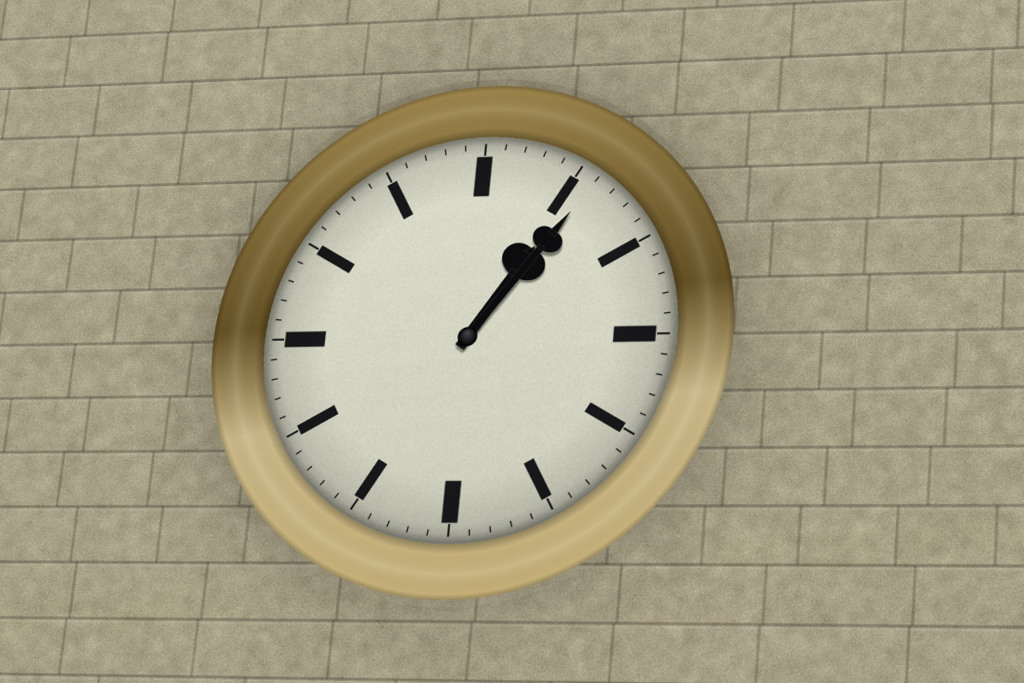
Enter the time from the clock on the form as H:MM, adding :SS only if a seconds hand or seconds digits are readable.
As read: 1:06
